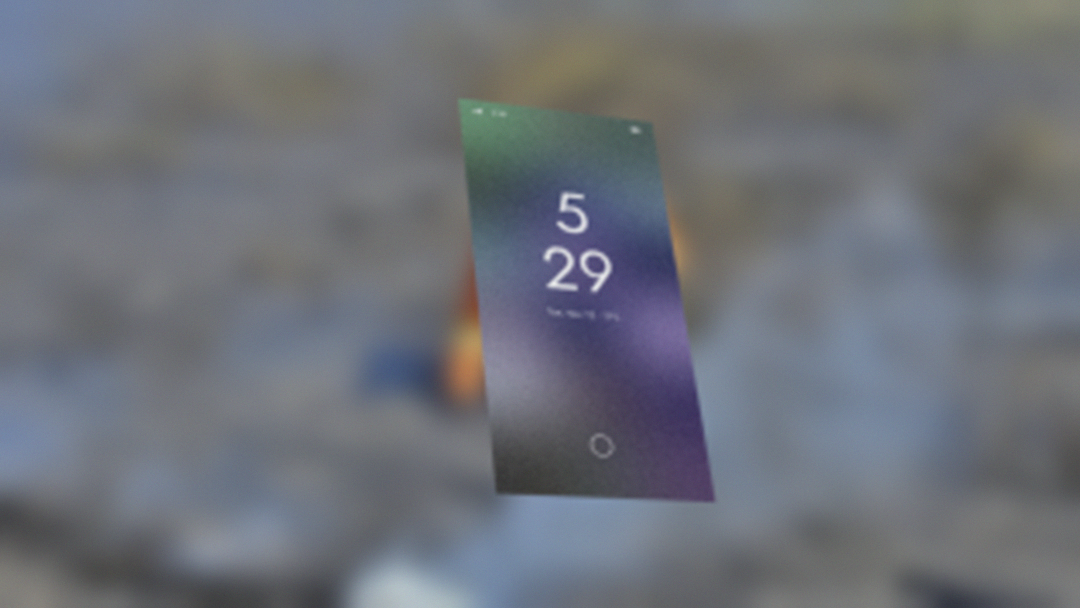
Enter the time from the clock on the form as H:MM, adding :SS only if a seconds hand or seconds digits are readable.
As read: 5:29
